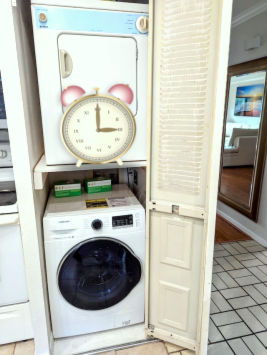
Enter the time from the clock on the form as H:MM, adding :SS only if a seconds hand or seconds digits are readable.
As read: 3:00
